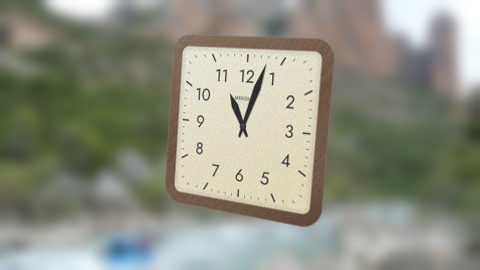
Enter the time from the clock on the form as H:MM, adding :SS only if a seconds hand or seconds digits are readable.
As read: 11:03
